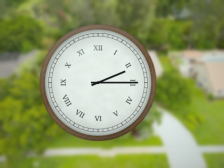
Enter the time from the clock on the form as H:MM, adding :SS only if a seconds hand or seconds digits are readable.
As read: 2:15
